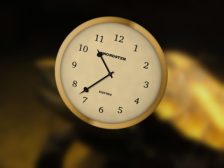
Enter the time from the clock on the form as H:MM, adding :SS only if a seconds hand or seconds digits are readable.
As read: 10:37
